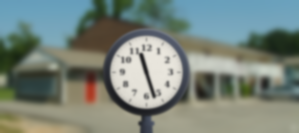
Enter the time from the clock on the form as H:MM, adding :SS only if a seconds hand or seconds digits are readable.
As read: 11:27
